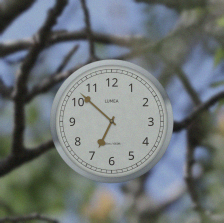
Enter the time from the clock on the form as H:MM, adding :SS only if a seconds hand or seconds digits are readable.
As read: 6:52
